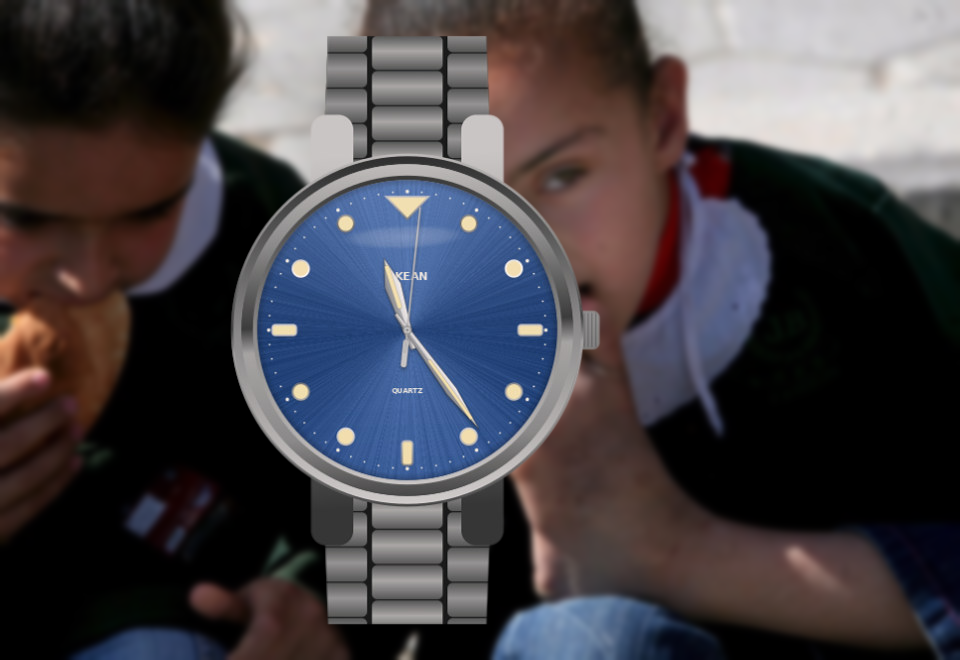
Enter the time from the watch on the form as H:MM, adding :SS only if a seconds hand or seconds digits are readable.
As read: 11:24:01
